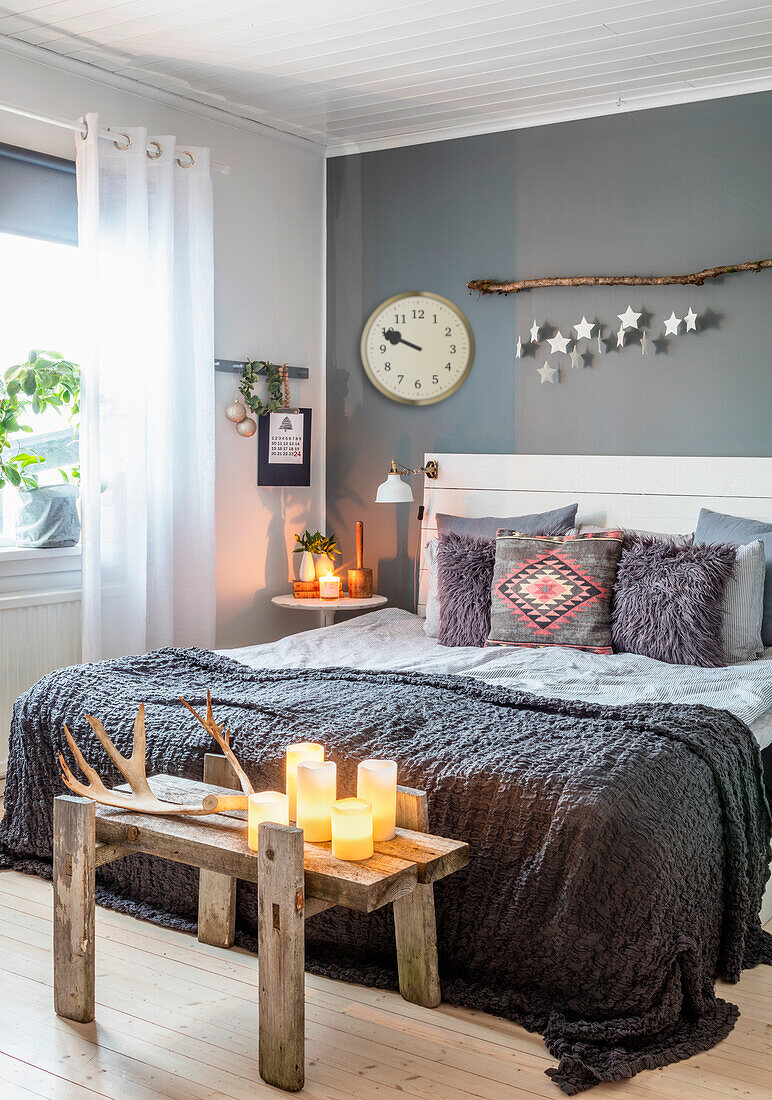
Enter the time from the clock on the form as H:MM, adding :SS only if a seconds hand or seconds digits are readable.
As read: 9:49
